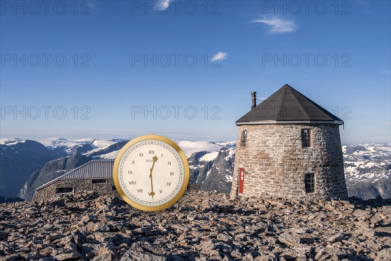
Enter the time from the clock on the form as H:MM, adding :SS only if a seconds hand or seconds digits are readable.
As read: 12:29
